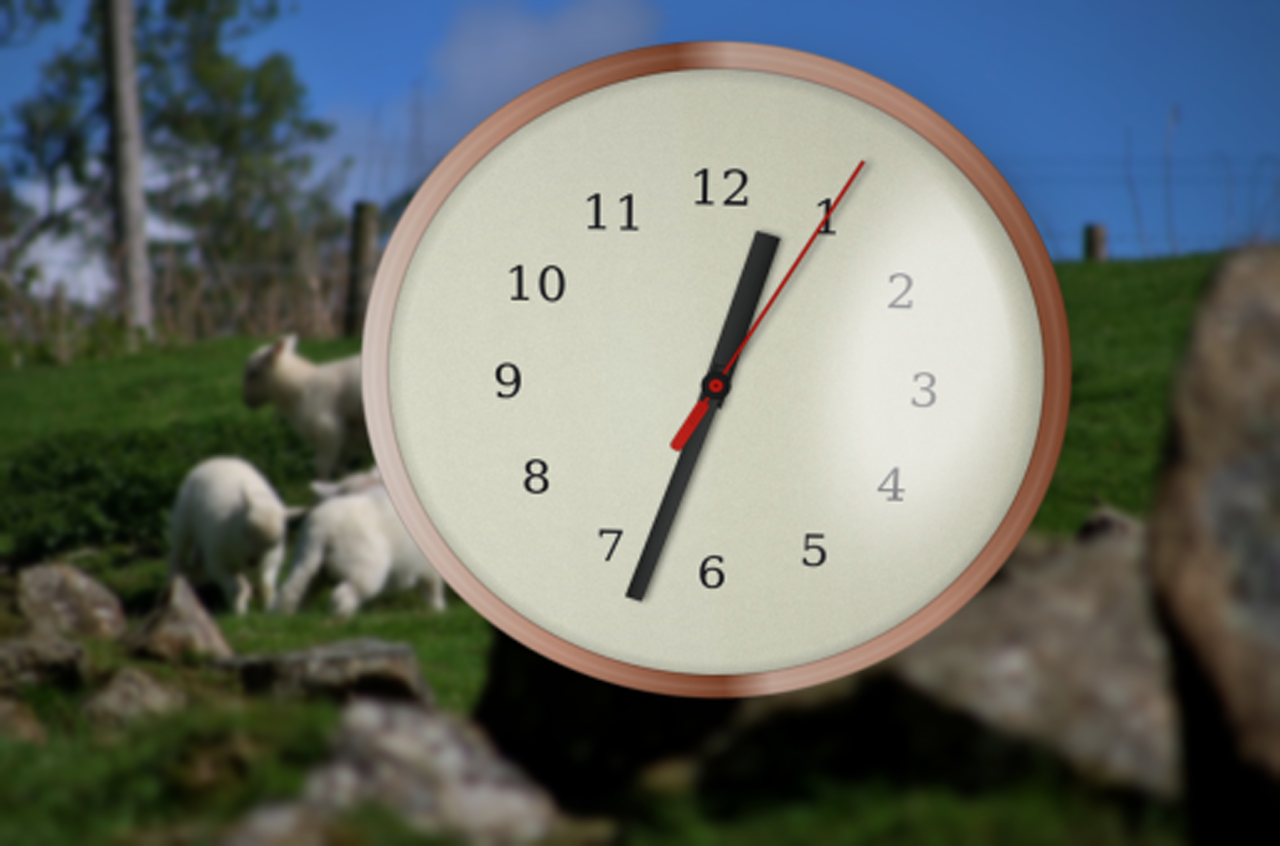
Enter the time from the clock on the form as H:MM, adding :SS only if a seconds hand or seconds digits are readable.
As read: 12:33:05
